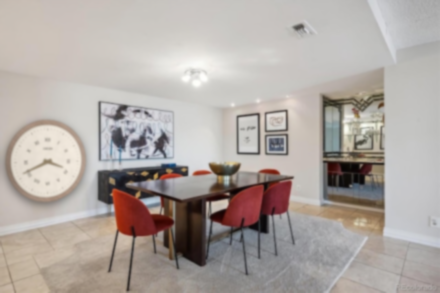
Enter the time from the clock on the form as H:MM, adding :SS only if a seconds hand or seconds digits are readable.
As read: 3:41
